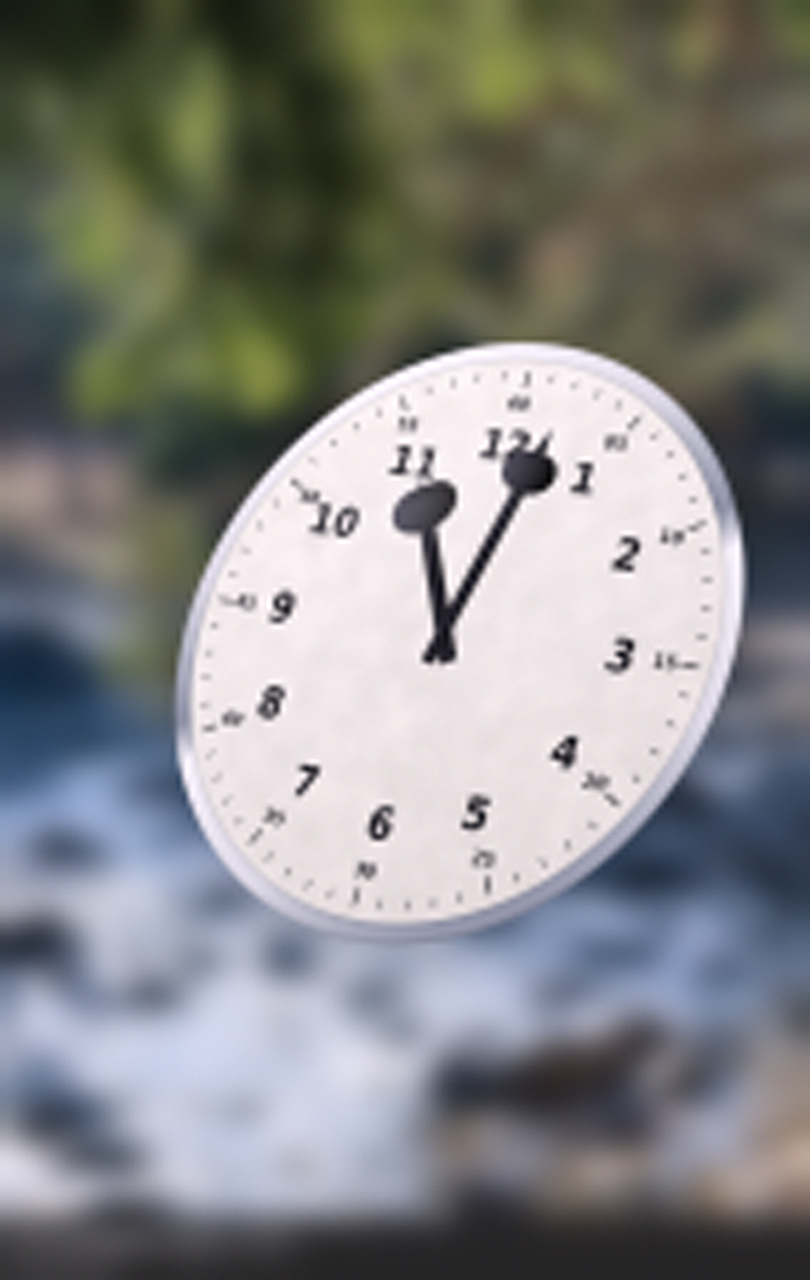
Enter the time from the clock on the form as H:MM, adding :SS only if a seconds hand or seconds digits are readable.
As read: 11:02
